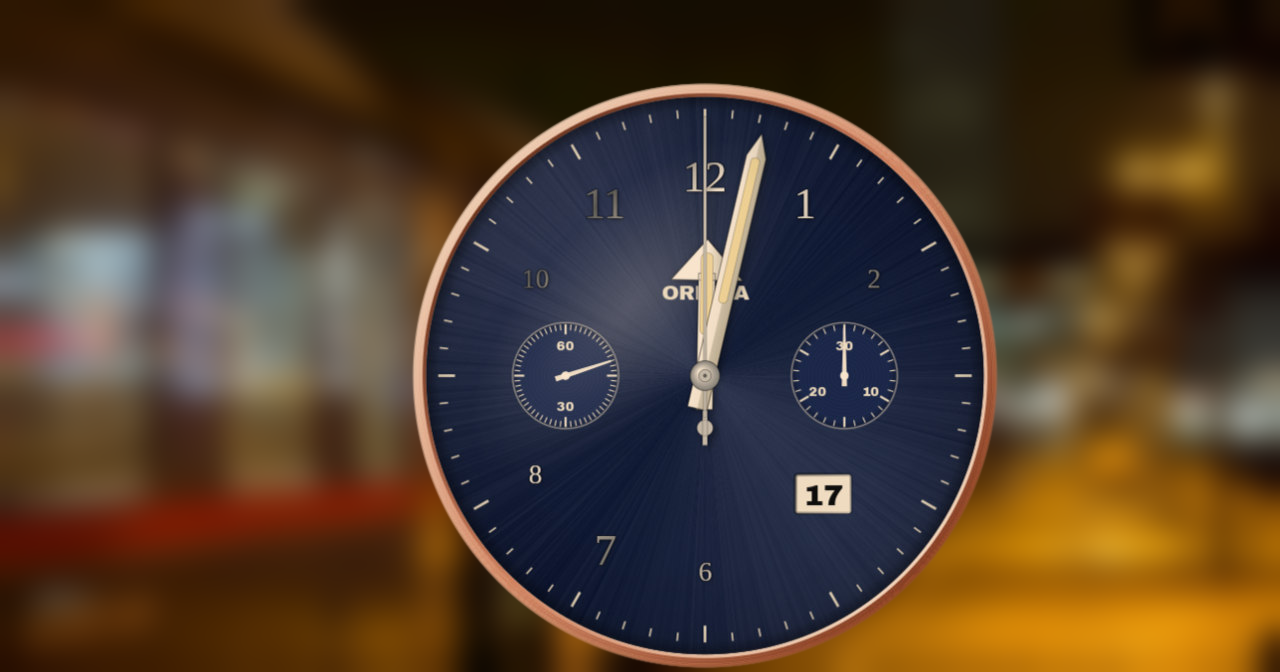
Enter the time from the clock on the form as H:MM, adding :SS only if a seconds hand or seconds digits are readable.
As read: 12:02:12
